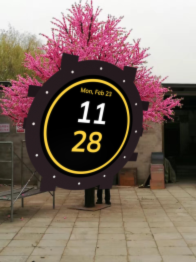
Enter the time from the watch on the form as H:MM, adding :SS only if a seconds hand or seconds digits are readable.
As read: 11:28
